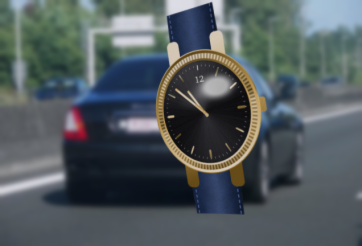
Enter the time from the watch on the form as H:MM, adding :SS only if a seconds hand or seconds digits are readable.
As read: 10:52
